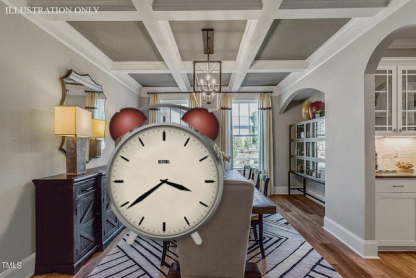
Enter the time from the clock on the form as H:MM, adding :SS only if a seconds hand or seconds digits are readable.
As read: 3:39
